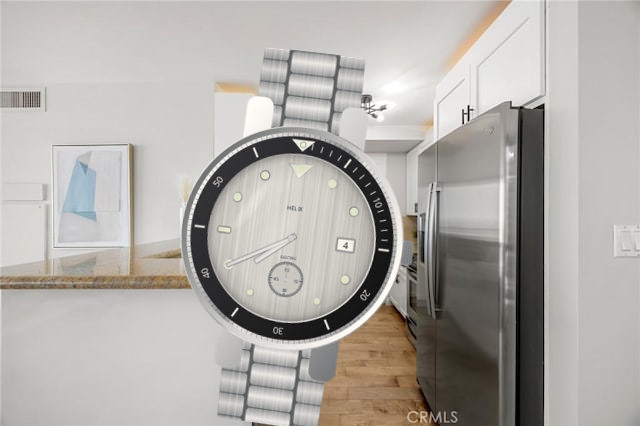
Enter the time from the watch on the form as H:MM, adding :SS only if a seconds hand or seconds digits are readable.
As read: 7:40
